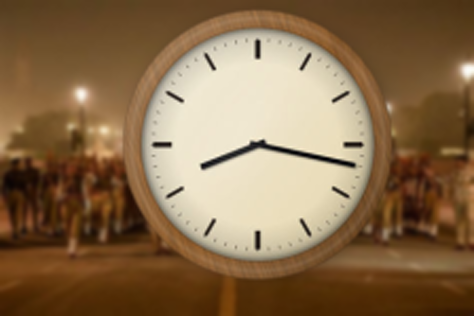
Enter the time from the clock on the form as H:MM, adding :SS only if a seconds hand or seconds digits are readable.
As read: 8:17
